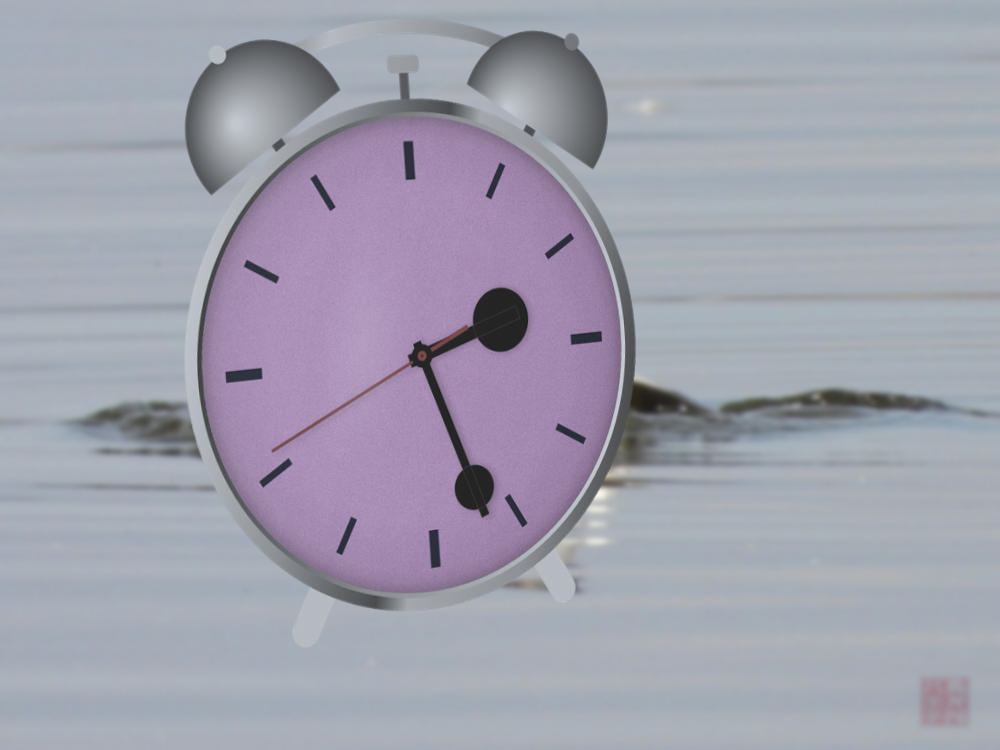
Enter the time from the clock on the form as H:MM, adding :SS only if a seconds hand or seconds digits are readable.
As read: 2:26:41
